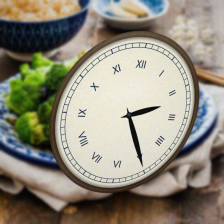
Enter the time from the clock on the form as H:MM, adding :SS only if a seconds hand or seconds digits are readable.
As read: 2:25
